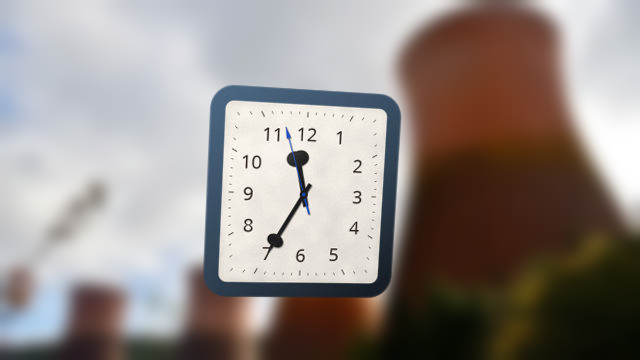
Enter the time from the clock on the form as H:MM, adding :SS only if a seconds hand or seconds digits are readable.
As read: 11:34:57
